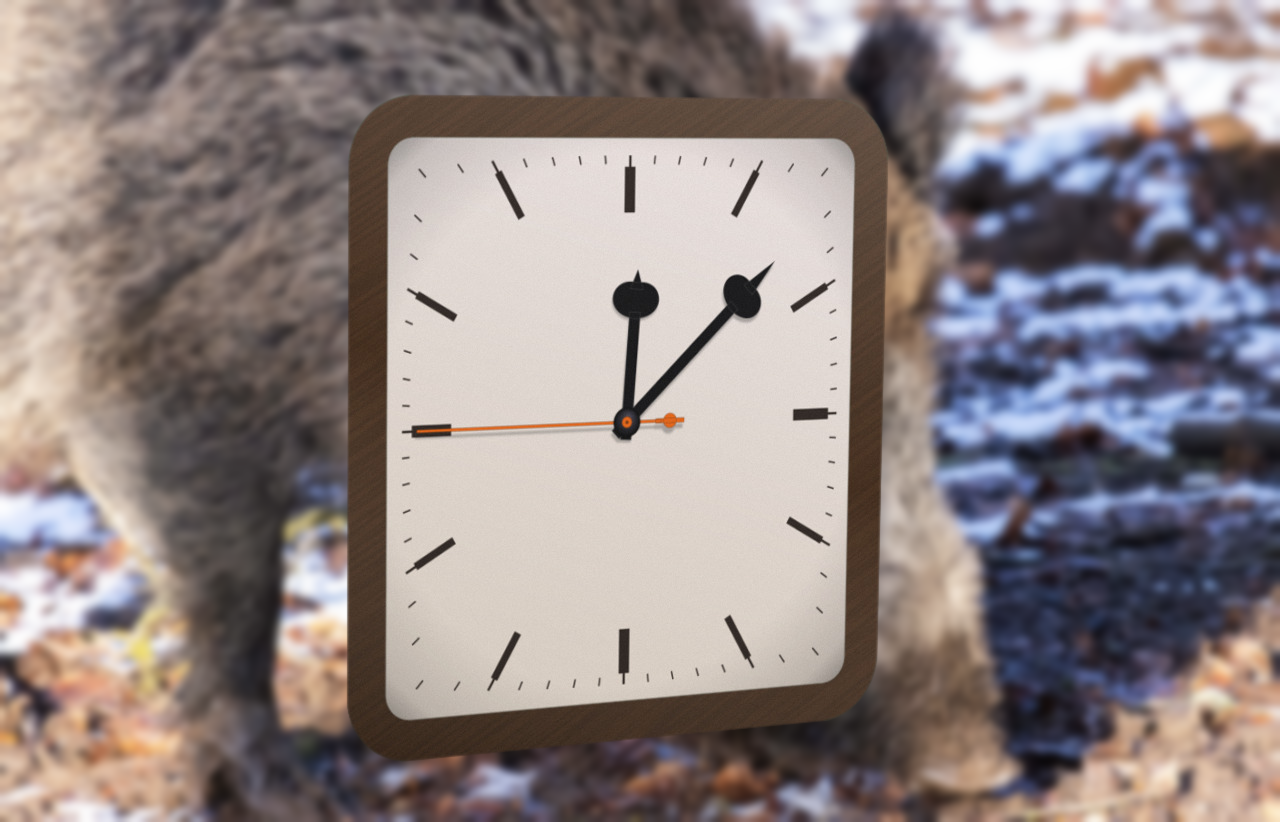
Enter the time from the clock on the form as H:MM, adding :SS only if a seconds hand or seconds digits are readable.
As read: 12:07:45
